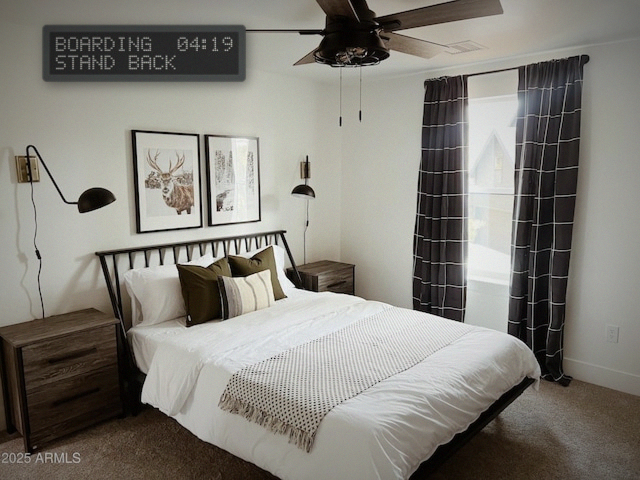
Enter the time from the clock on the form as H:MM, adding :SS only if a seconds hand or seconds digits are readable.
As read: 4:19
